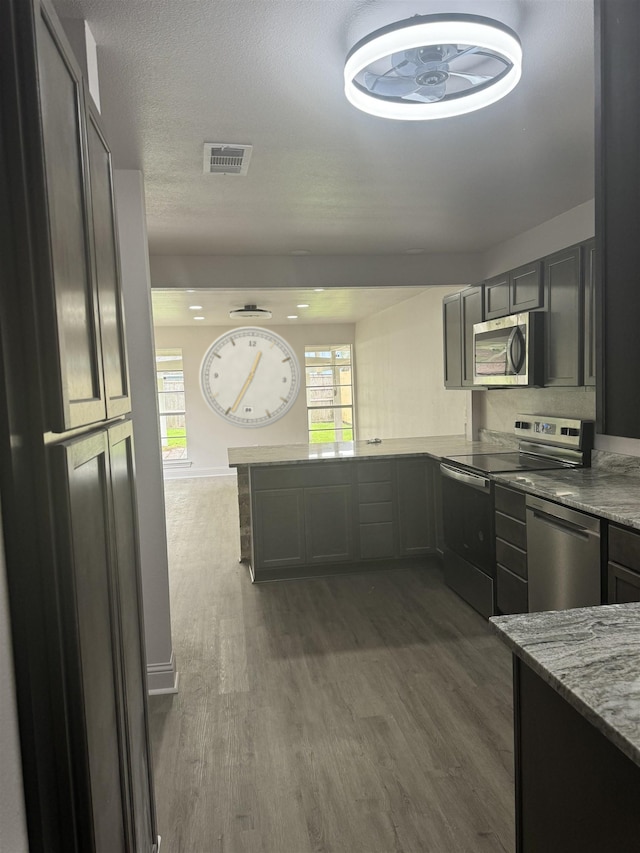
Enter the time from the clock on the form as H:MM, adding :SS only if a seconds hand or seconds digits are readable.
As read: 12:34
